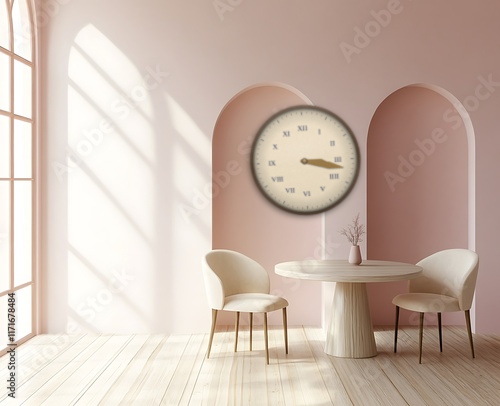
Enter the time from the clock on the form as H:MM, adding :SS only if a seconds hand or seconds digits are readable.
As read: 3:17
